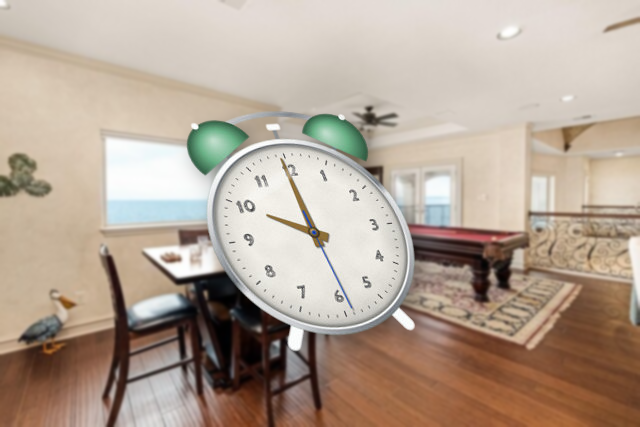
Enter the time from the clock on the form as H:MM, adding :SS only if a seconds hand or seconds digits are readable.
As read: 9:59:29
